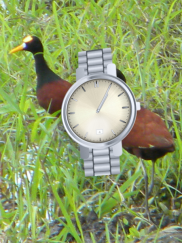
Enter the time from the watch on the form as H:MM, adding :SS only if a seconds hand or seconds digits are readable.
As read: 1:05
